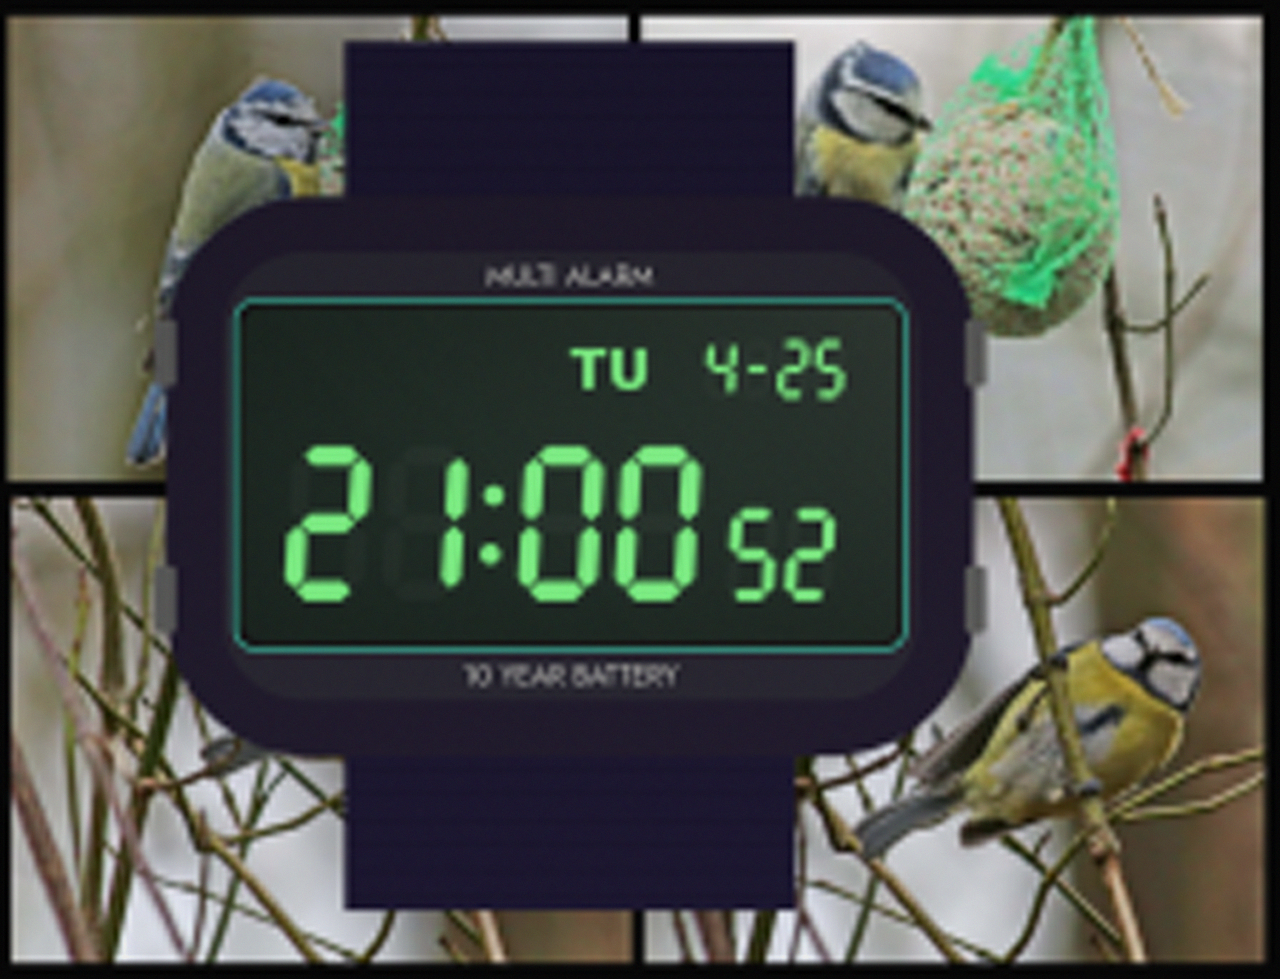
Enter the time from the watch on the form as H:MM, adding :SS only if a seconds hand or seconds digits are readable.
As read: 21:00:52
